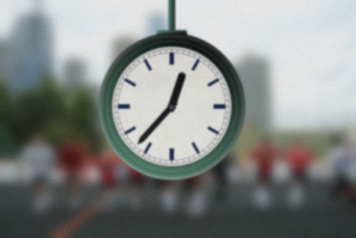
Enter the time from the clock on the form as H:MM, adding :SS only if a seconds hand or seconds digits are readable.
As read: 12:37
